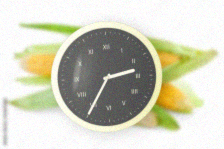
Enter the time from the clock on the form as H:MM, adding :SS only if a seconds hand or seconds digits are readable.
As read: 2:35
